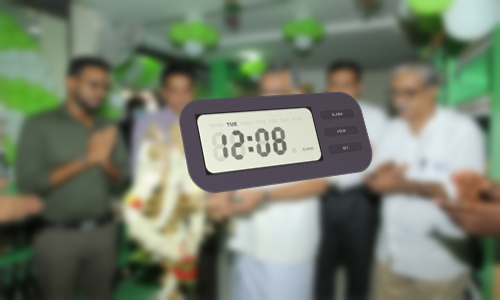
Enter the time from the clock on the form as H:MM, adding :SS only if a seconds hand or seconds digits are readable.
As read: 12:08
